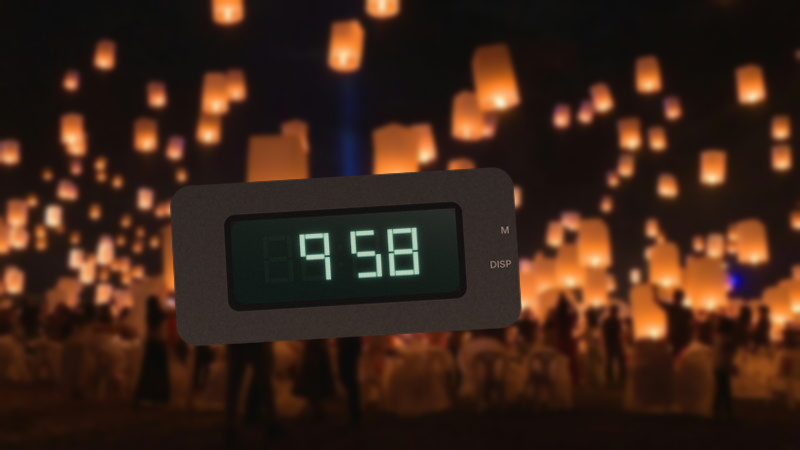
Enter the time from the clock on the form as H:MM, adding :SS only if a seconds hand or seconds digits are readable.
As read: 9:58
